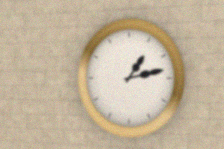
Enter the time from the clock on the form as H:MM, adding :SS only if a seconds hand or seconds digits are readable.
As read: 1:13
